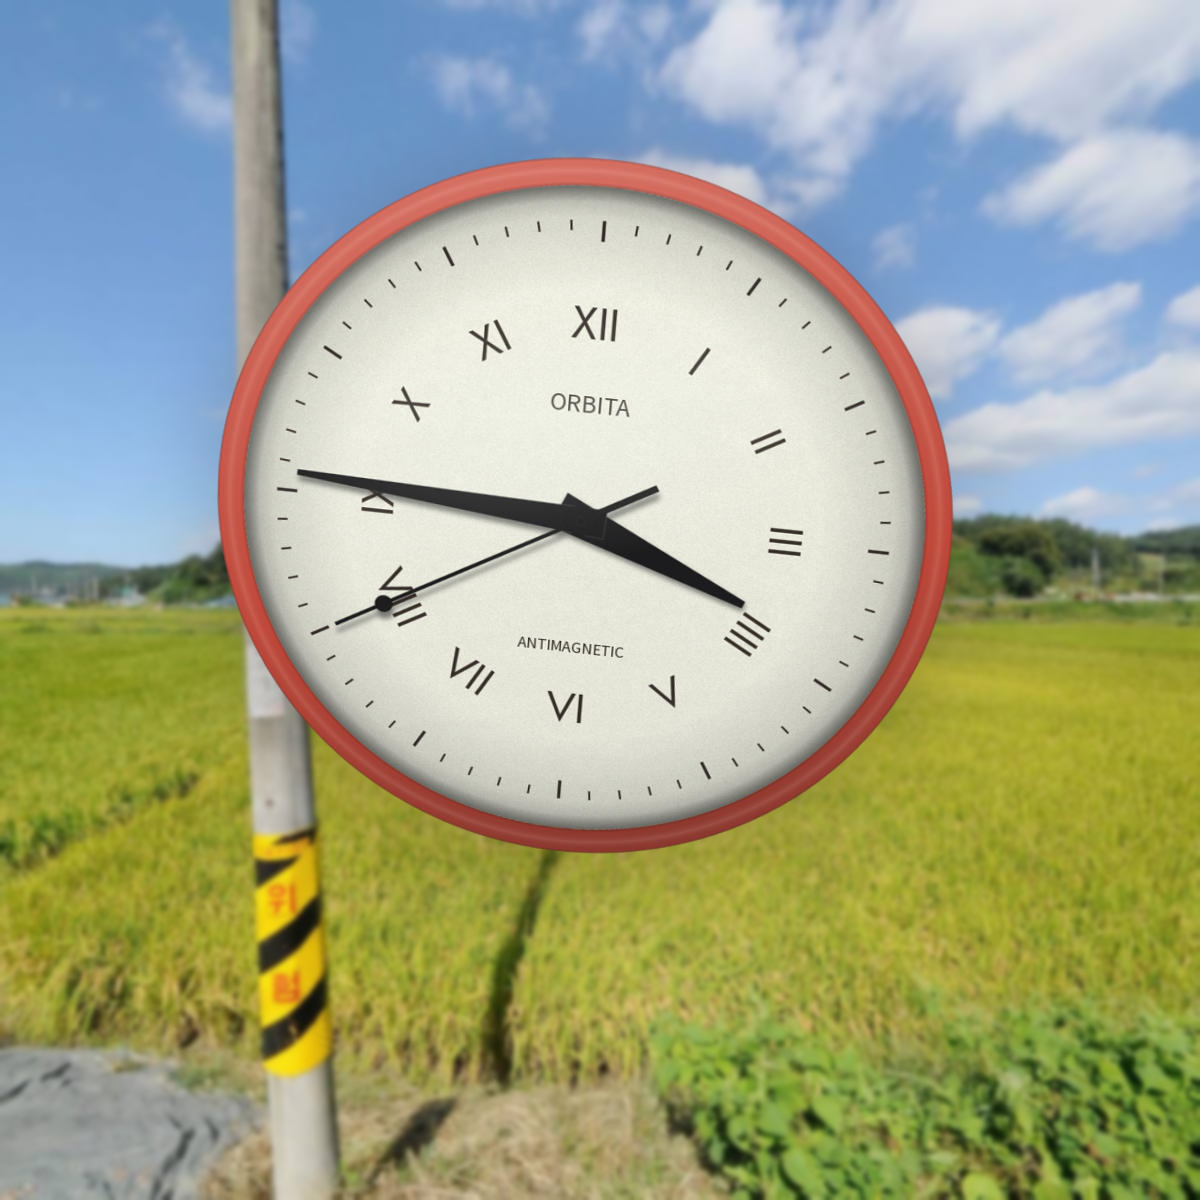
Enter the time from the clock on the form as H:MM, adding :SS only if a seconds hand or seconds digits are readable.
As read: 3:45:40
